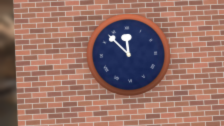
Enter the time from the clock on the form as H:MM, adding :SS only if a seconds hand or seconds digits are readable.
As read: 11:53
